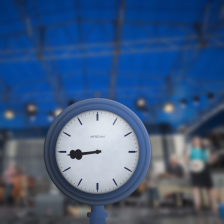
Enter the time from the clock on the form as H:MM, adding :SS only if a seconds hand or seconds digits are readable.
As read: 8:44
